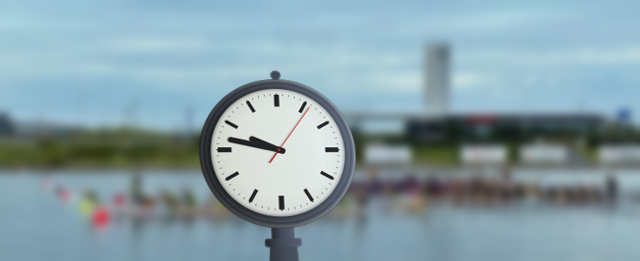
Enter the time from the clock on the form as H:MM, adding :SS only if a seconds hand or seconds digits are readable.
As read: 9:47:06
